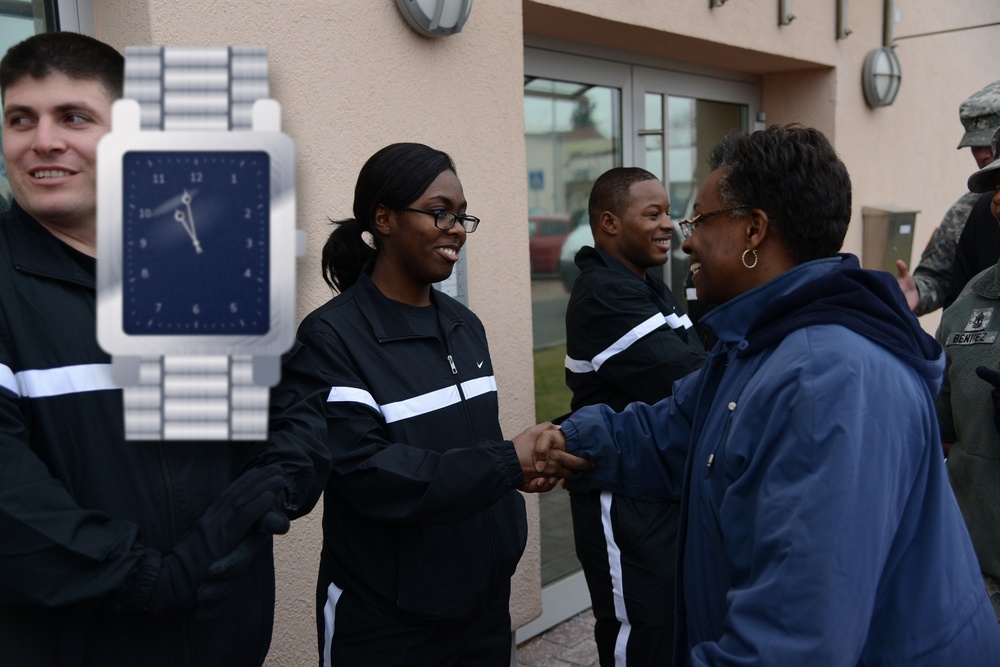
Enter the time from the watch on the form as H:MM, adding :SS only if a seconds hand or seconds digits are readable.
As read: 10:58
